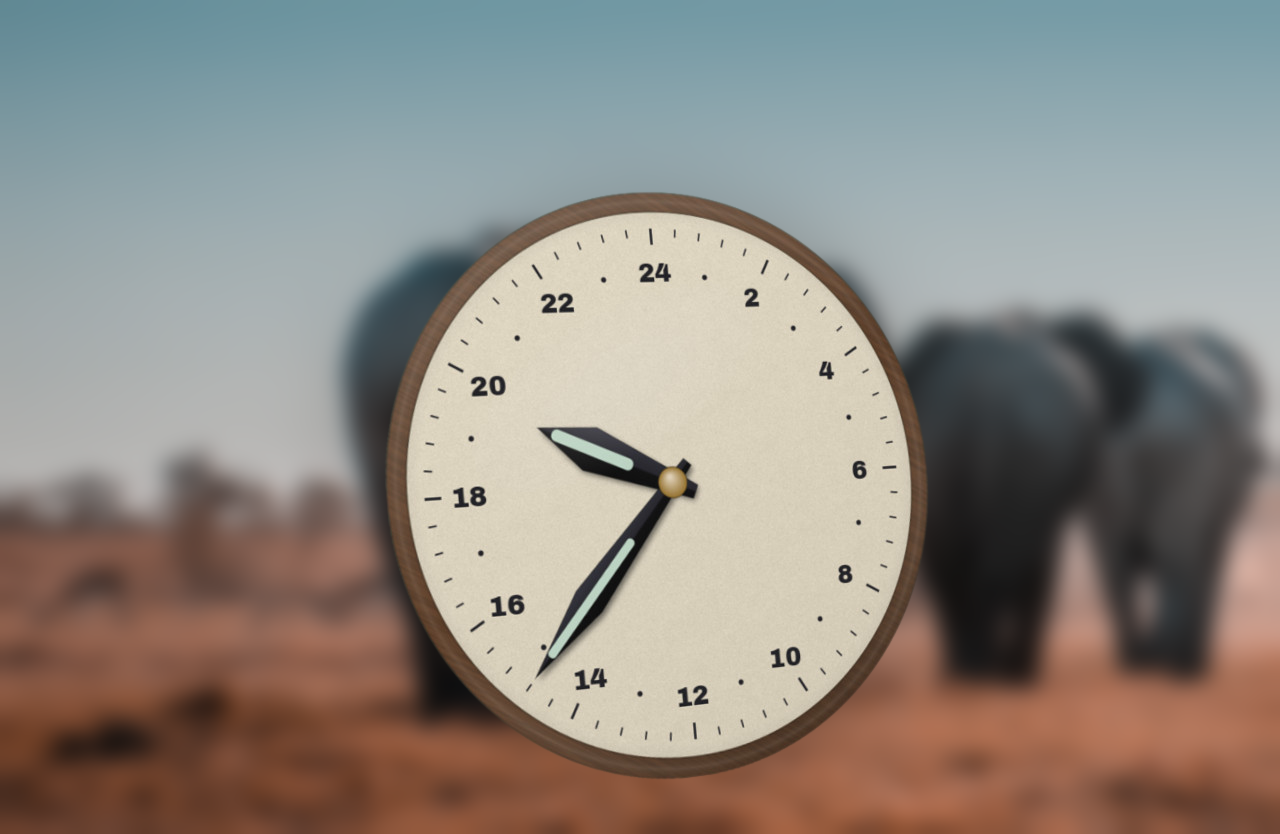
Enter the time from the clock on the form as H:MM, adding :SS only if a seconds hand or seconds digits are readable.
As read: 19:37
